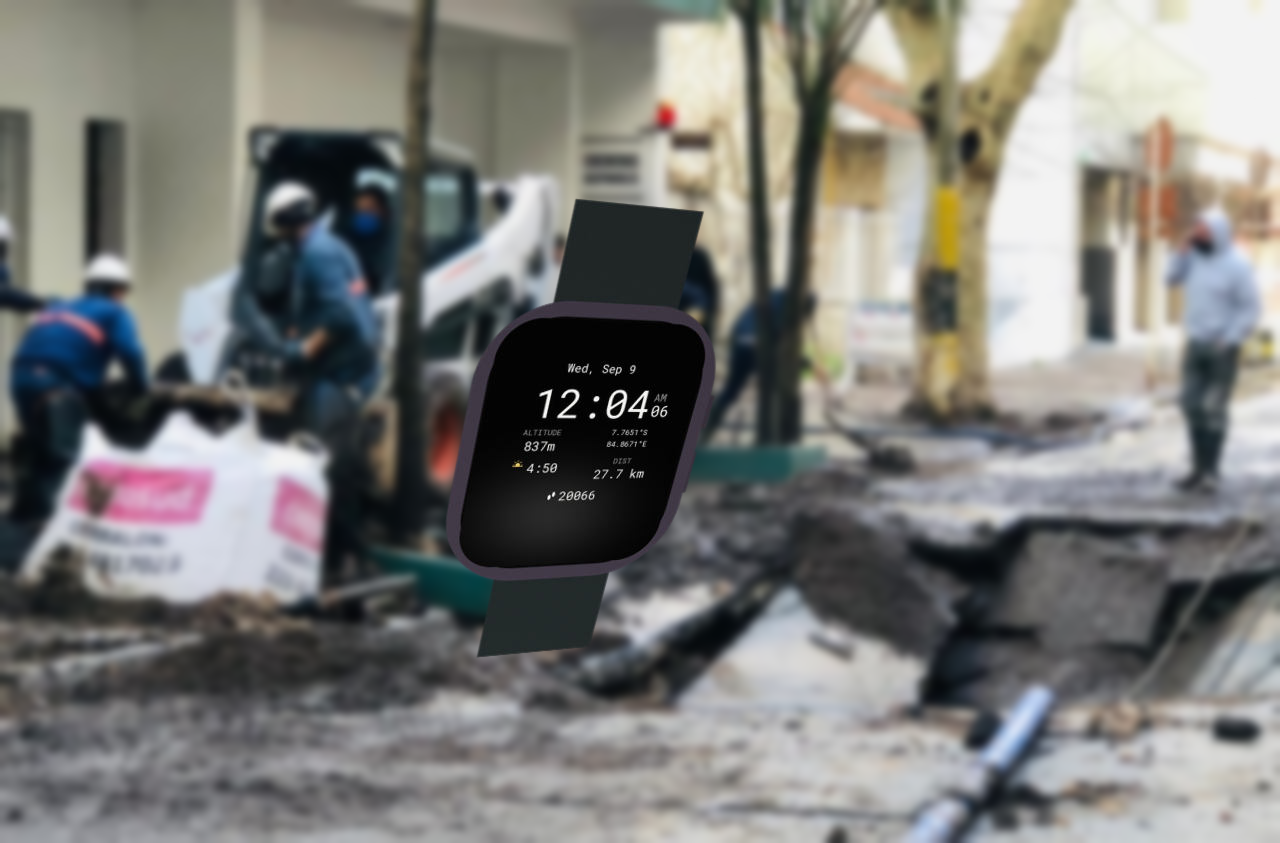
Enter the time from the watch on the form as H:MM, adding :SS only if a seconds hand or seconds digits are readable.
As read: 12:04:06
